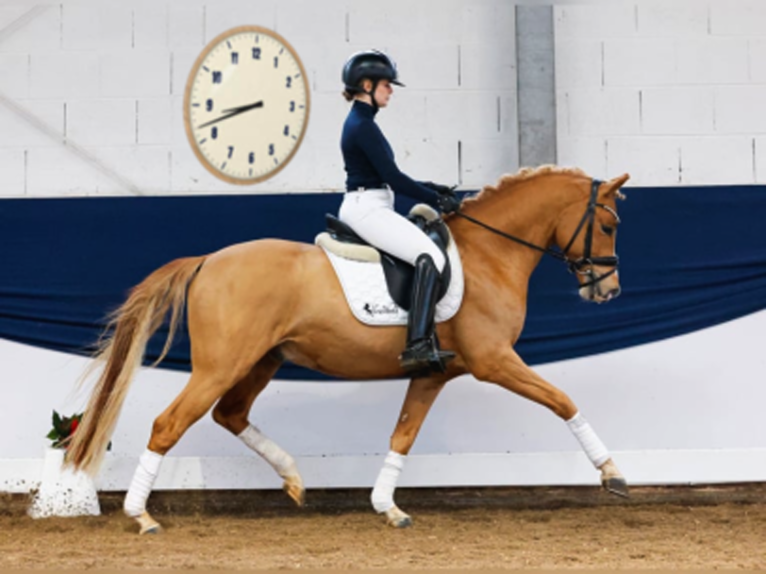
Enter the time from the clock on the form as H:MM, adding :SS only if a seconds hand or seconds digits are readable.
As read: 8:42
